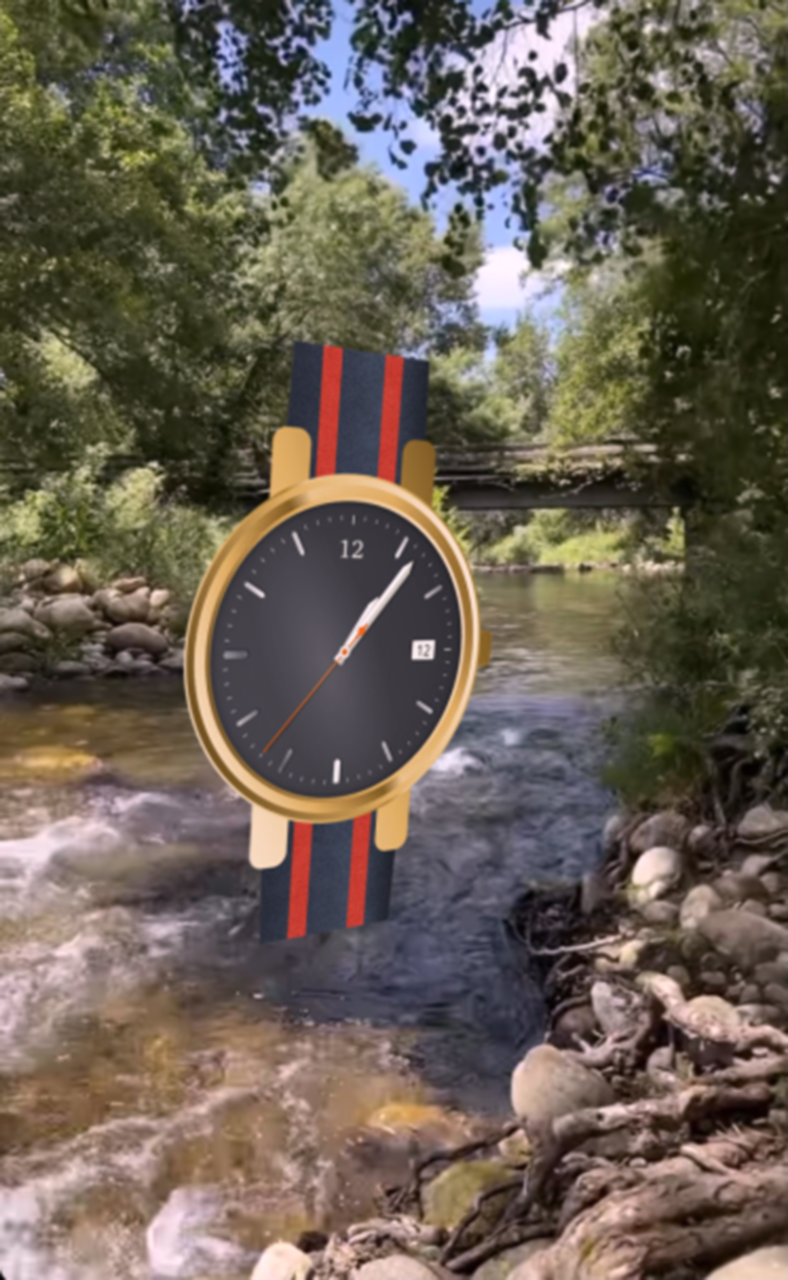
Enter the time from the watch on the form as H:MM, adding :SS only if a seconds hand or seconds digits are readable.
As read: 1:06:37
